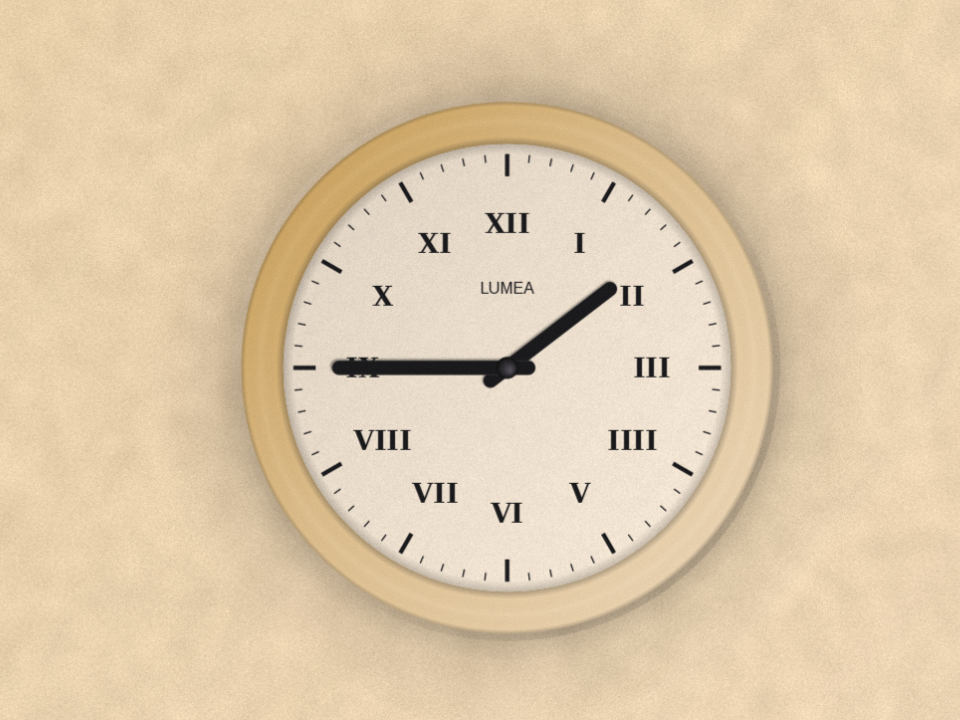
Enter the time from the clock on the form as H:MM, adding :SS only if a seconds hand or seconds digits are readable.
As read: 1:45
